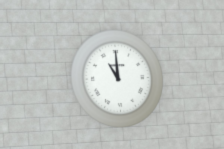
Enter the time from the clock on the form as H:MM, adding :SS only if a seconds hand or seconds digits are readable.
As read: 11:00
